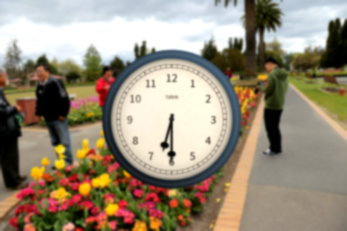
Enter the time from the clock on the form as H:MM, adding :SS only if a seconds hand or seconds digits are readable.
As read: 6:30
